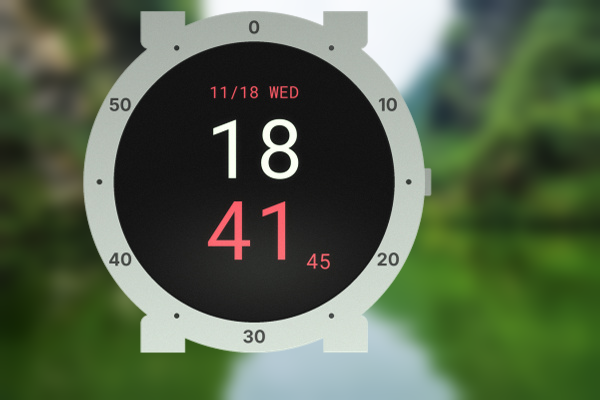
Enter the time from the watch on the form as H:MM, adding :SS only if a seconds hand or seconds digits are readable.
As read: 18:41:45
